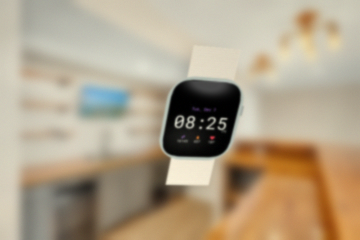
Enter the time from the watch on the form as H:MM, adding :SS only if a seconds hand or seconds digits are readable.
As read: 8:25
